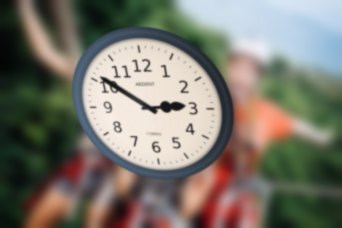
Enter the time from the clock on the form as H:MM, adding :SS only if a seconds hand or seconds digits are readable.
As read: 2:51
